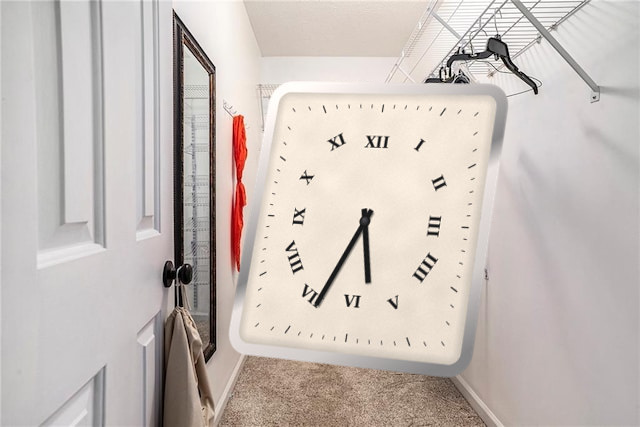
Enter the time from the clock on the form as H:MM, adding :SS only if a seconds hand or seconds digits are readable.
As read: 5:34
